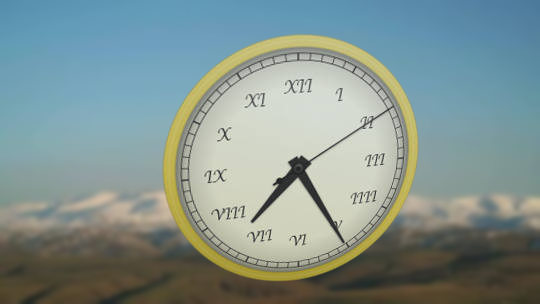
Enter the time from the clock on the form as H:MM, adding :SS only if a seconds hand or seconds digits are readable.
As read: 7:25:10
